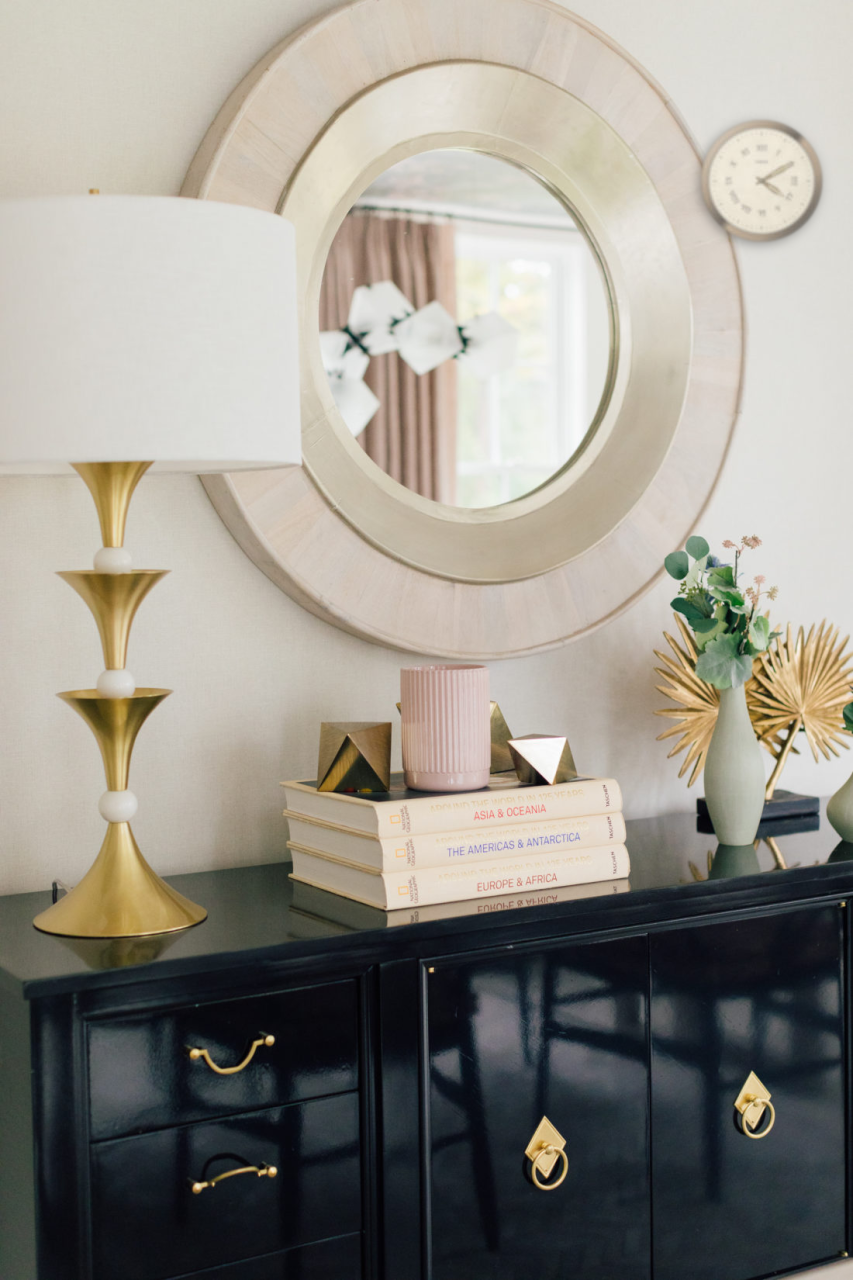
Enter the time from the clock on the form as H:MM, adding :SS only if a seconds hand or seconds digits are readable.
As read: 4:10
